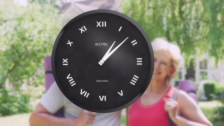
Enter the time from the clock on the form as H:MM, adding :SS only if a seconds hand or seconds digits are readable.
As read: 1:08
